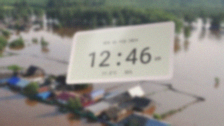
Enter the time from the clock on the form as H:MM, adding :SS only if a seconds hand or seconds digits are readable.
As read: 12:46
